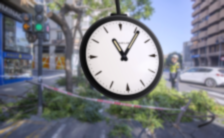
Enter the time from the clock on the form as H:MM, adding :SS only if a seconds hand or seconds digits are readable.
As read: 11:06
